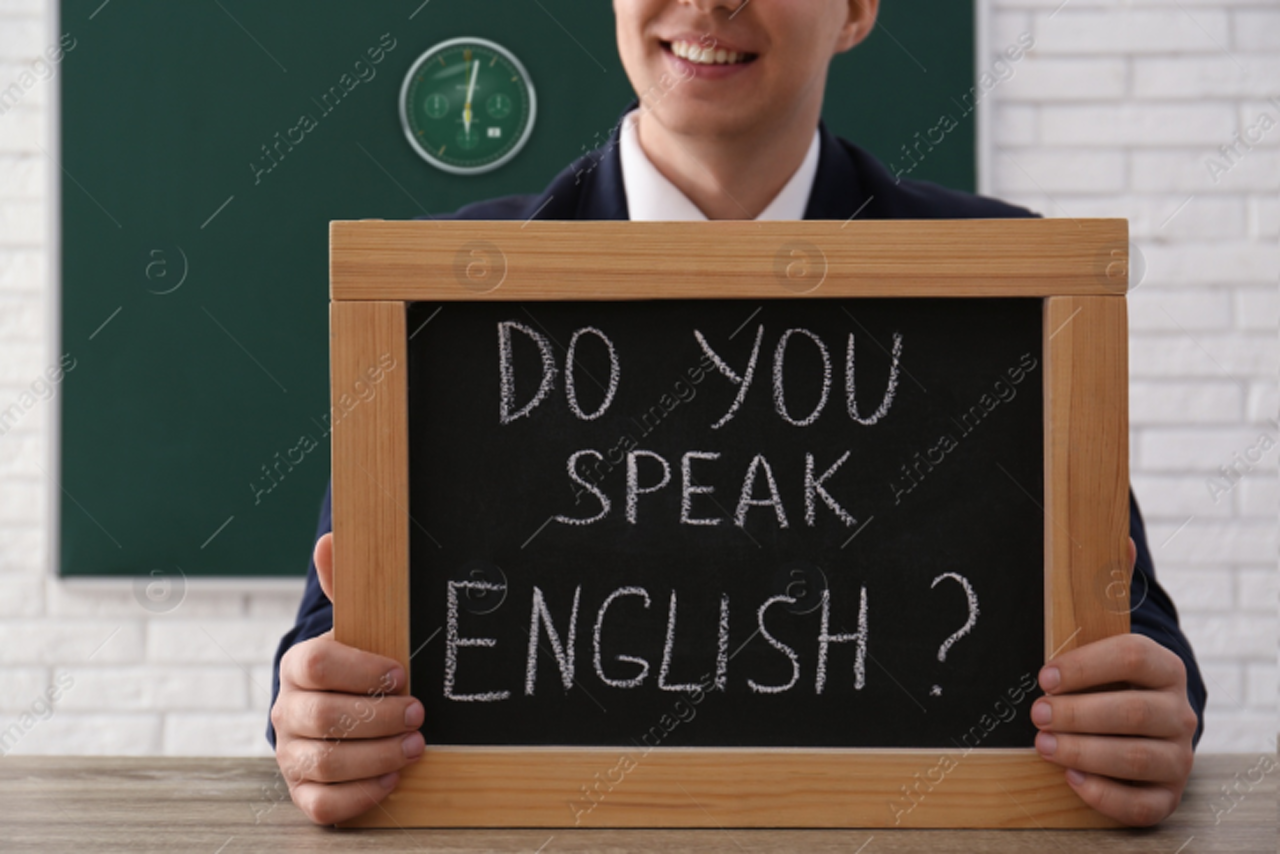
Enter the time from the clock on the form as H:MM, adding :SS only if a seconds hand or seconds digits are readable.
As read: 6:02
